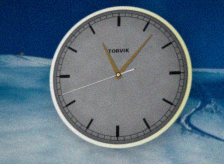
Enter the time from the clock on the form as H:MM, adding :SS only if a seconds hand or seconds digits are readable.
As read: 11:06:42
